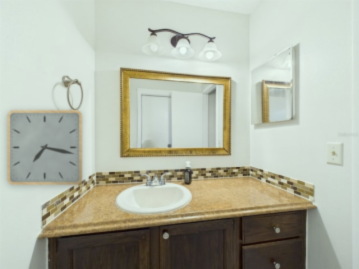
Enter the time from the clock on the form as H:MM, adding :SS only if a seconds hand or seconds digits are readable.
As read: 7:17
